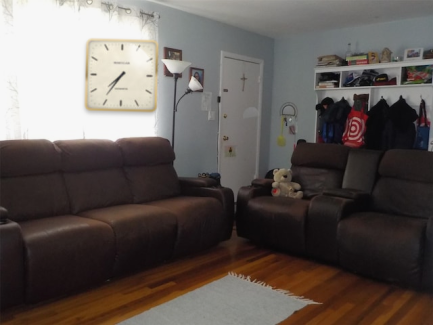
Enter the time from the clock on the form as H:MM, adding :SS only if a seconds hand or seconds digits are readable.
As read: 7:36
